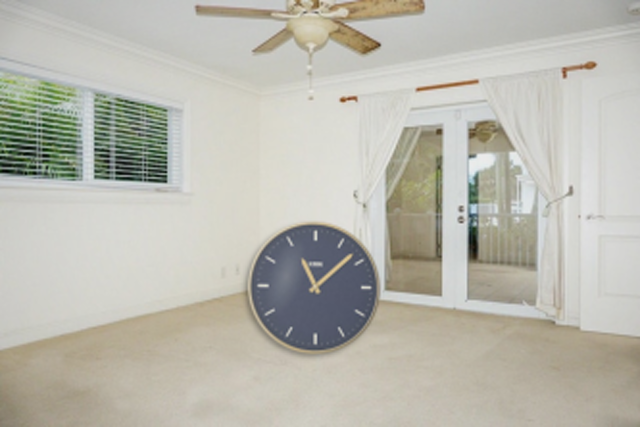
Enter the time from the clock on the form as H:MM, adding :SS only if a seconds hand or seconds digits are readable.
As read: 11:08
